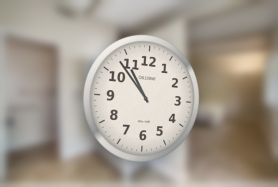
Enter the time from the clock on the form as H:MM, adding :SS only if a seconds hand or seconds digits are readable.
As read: 10:53
